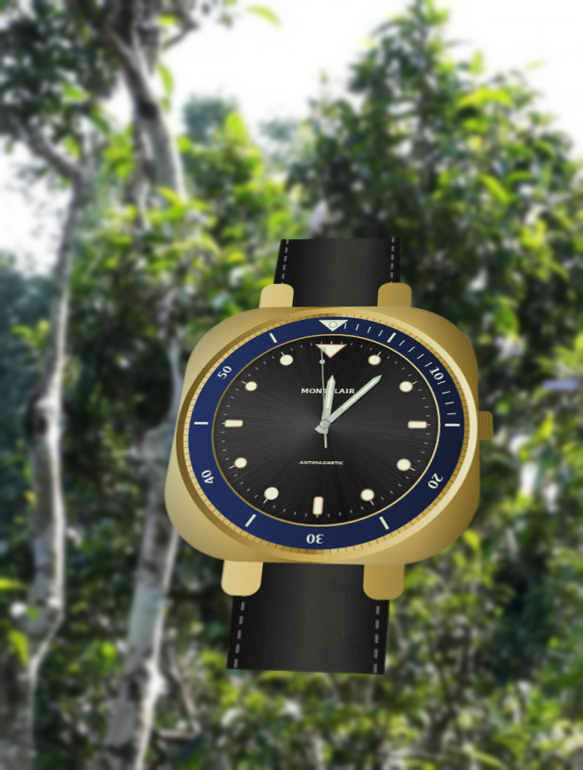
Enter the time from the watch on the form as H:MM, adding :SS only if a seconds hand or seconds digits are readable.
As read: 12:06:59
